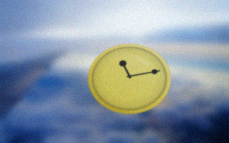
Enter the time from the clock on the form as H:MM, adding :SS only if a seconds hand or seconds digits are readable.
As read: 11:13
